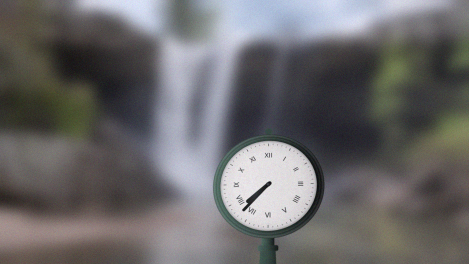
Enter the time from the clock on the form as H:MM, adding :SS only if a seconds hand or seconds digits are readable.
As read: 7:37
